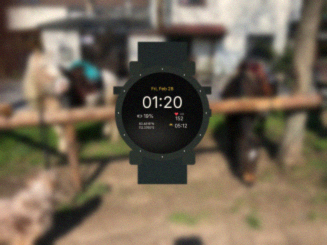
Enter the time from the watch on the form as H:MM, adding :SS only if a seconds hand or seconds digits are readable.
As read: 1:20
